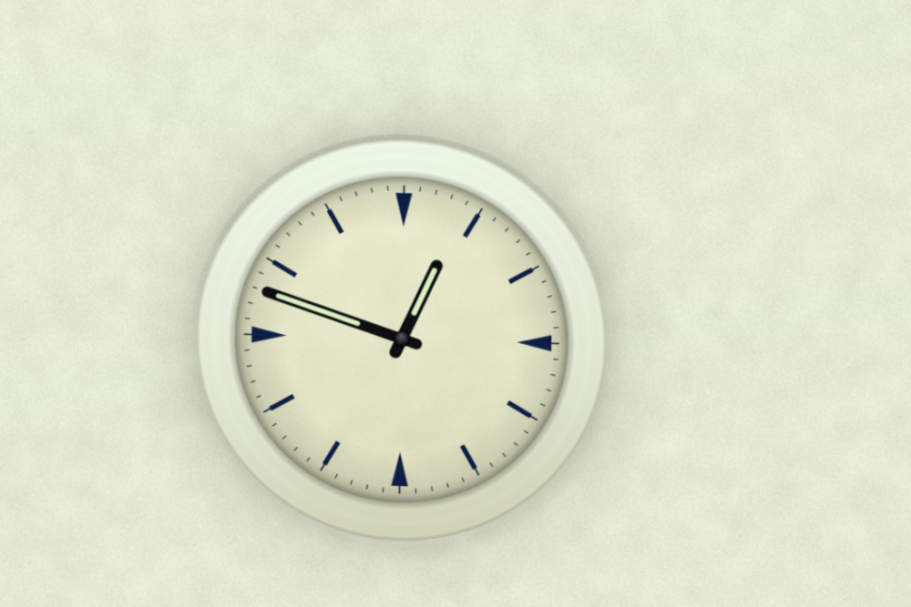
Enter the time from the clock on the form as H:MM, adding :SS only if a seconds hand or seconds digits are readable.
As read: 12:48
